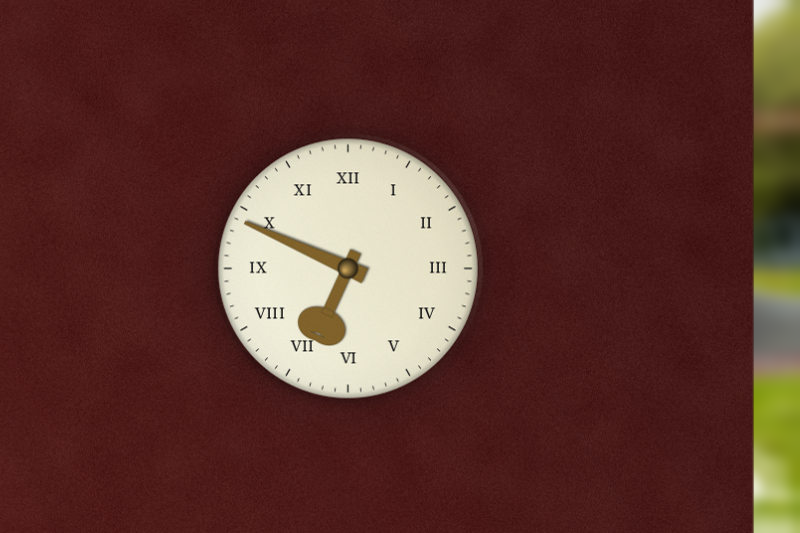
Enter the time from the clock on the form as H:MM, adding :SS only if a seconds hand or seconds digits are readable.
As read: 6:49
